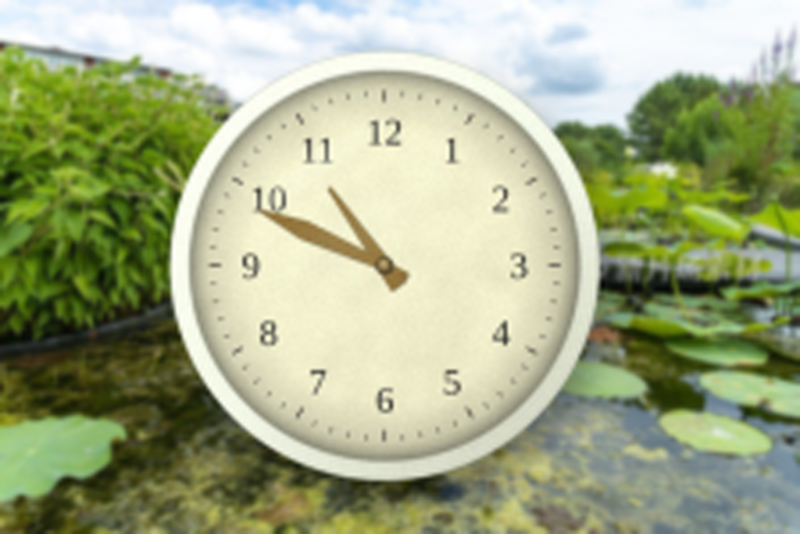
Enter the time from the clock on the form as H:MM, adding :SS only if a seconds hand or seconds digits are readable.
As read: 10:49
